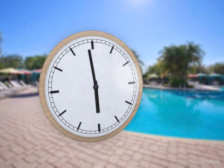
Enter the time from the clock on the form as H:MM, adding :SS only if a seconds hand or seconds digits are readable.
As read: 5:59
